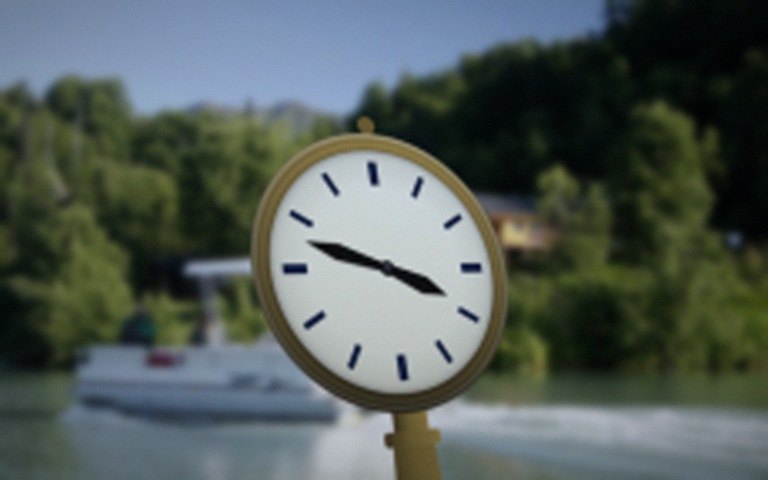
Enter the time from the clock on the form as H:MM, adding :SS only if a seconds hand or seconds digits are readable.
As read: 3:48
